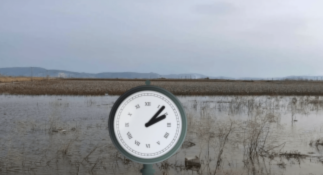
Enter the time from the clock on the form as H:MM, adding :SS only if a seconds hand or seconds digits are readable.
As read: 2:07
